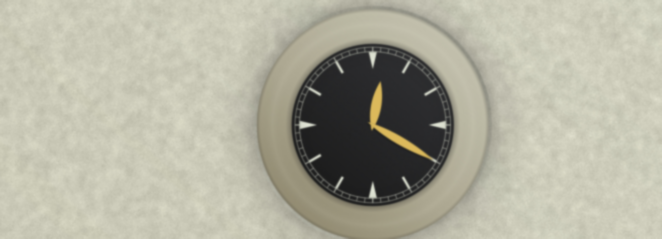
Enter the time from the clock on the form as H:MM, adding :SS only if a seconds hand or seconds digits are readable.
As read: 12:20
